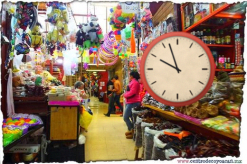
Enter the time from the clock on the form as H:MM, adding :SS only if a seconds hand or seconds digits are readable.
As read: 9:57
